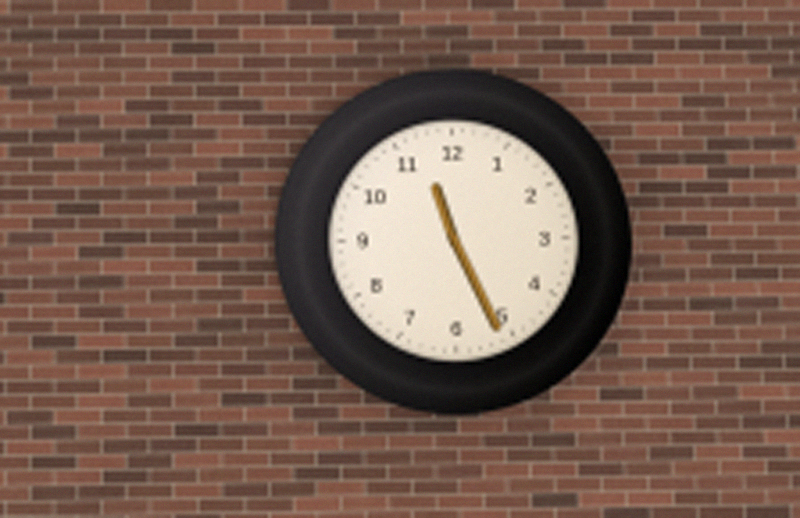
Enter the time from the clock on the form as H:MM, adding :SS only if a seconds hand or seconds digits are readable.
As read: 11:26
